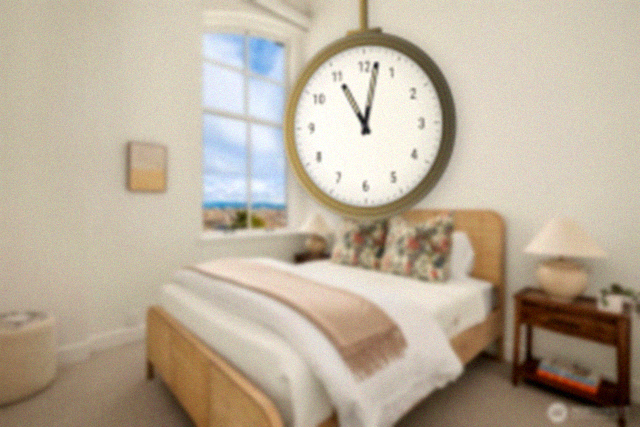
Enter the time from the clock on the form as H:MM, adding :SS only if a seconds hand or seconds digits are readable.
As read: 11:02
